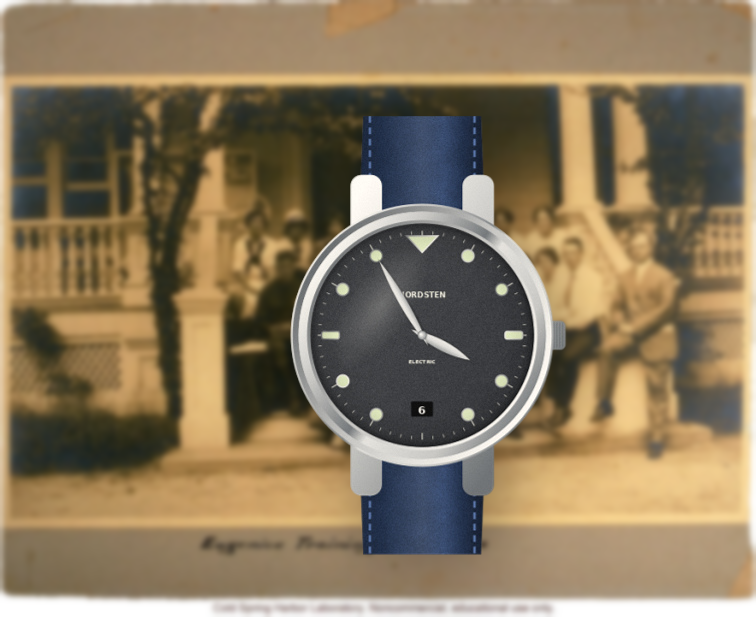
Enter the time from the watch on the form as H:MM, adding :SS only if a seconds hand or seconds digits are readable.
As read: 3:55
